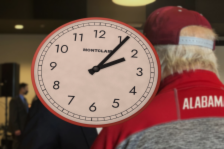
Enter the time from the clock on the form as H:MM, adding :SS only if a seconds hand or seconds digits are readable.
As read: 2:06
